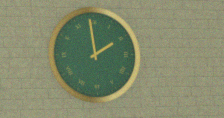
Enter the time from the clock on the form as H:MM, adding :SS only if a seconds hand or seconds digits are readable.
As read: 1:59
